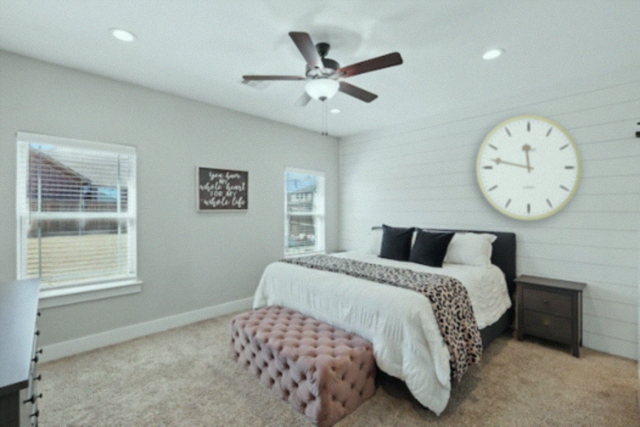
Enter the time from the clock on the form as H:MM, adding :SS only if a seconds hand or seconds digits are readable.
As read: 11:47
